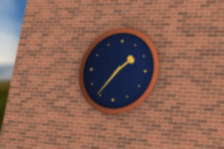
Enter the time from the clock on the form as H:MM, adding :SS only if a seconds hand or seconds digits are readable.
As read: 1:36
